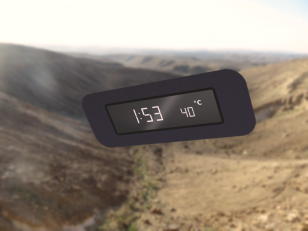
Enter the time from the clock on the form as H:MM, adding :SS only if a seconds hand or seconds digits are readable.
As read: 1:53
